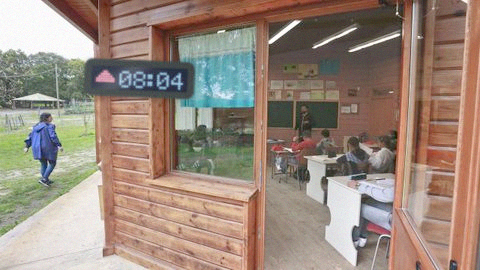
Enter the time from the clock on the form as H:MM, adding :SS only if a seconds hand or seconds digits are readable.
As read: 8:04
